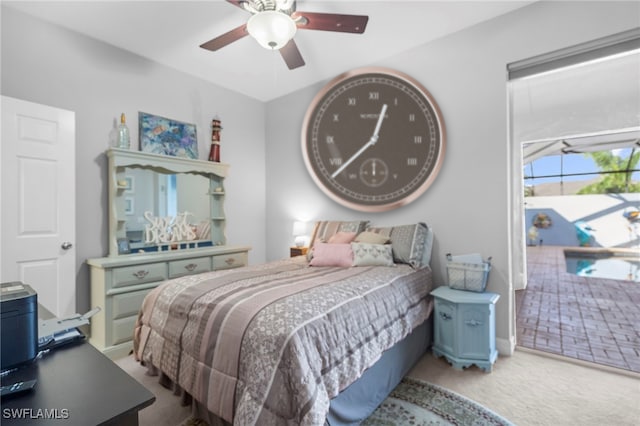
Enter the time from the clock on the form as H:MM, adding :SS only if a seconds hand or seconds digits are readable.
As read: 12:38
